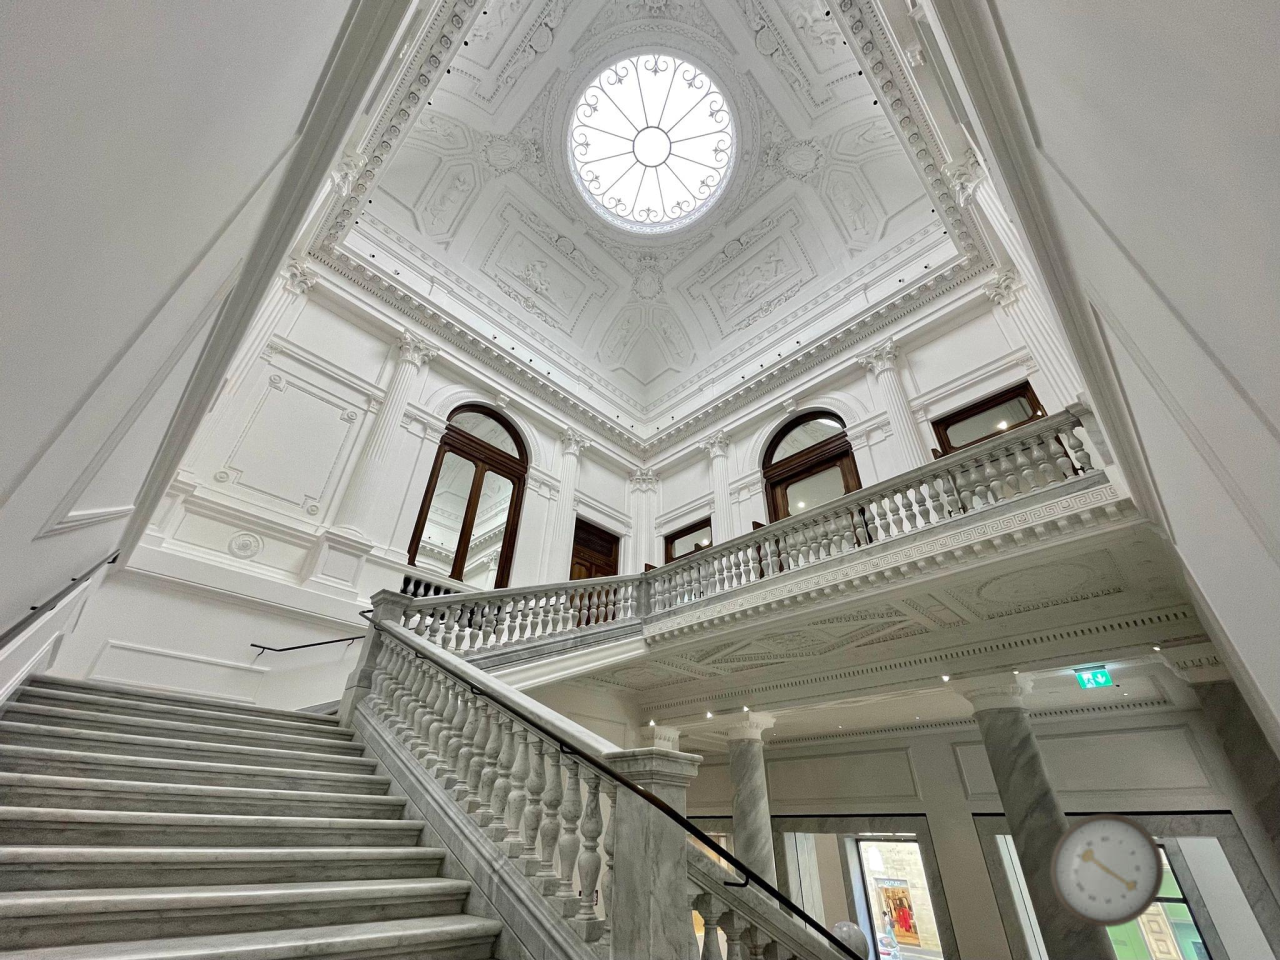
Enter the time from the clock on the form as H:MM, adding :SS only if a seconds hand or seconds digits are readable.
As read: 10:21
